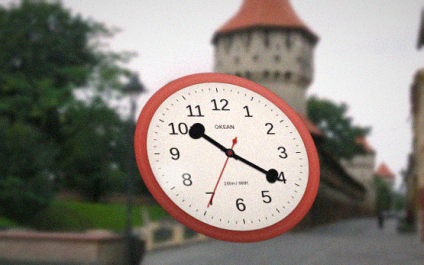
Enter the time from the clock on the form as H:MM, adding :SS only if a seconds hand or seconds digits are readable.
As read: 10:20:35
